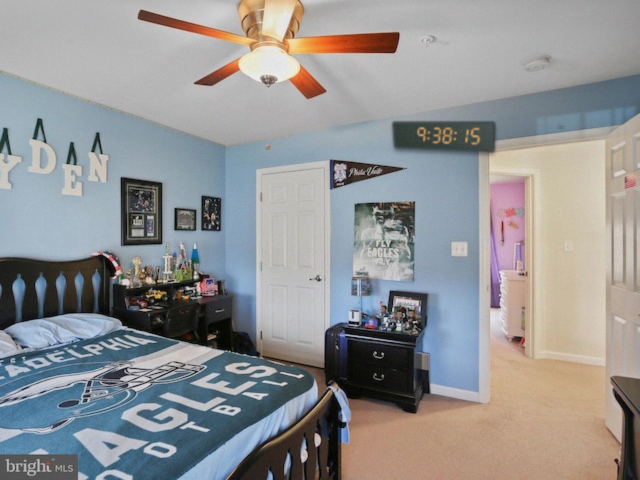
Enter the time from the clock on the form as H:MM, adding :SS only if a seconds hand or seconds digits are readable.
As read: 9:38:15
